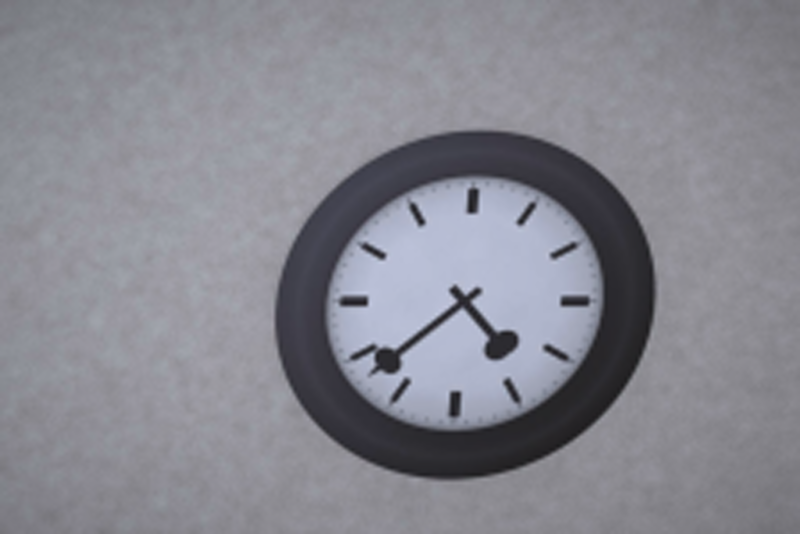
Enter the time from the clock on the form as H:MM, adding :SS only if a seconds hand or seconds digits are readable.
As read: 4:38
